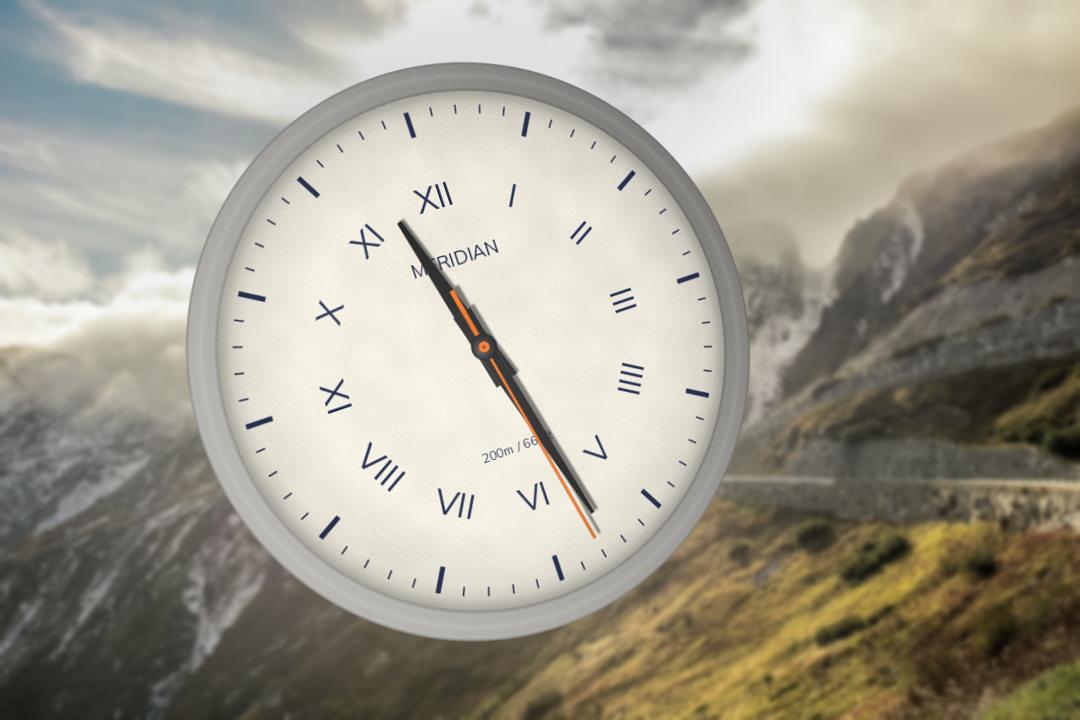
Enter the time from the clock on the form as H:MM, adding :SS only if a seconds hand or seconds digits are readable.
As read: 11:27:28
